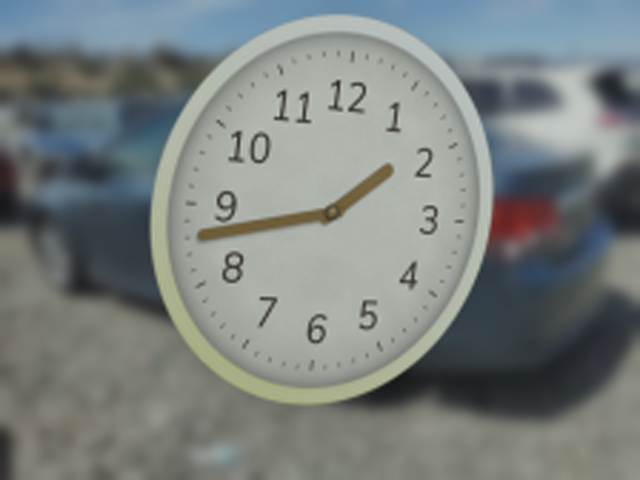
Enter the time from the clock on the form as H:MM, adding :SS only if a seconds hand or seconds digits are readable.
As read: 1:43
